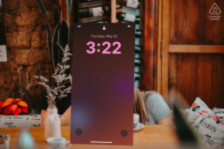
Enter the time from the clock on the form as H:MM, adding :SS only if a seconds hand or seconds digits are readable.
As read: 3:22
